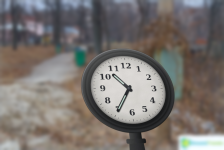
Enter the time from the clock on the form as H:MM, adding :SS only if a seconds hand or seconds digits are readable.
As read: 10:35
